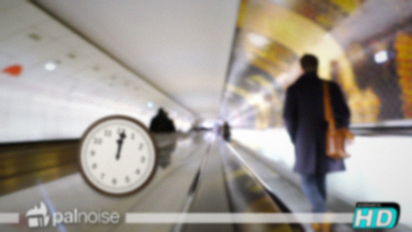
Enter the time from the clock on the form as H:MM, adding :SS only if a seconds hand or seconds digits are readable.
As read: 12:01
